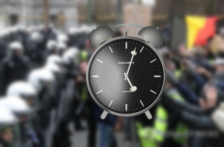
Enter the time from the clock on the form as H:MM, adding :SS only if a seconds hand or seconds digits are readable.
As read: 5:03
